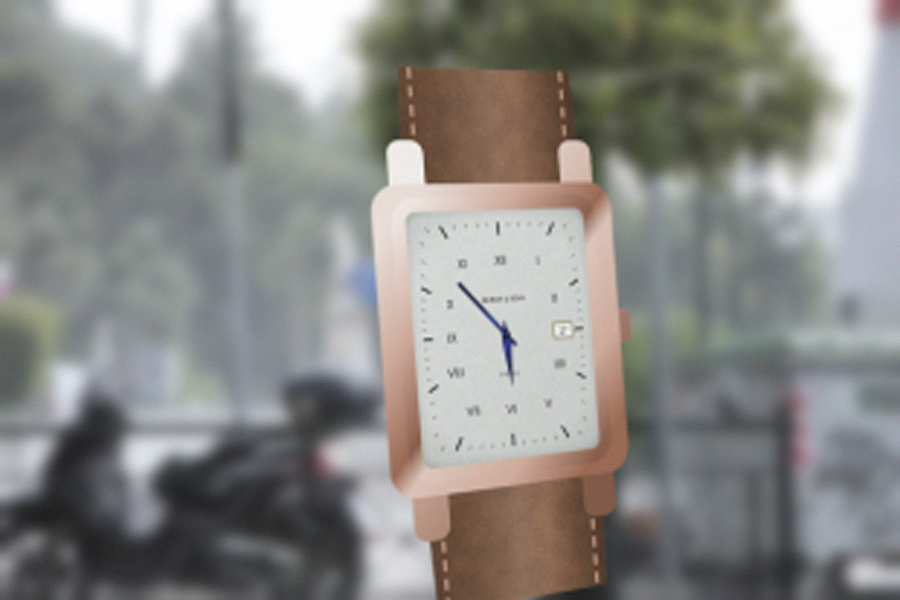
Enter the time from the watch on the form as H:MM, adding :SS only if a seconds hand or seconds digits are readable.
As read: 5:53
